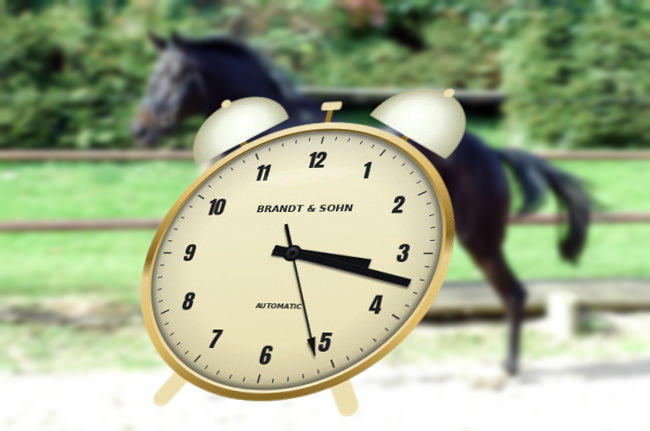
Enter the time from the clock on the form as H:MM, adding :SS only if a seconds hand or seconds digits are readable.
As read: 3:17:26
